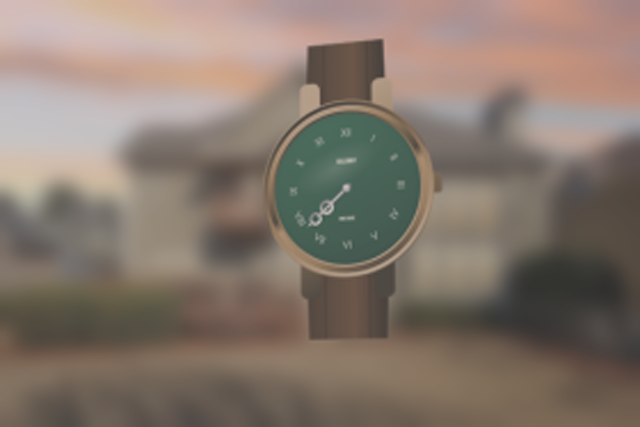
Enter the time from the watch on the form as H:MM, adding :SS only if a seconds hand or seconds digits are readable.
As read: 7:38
